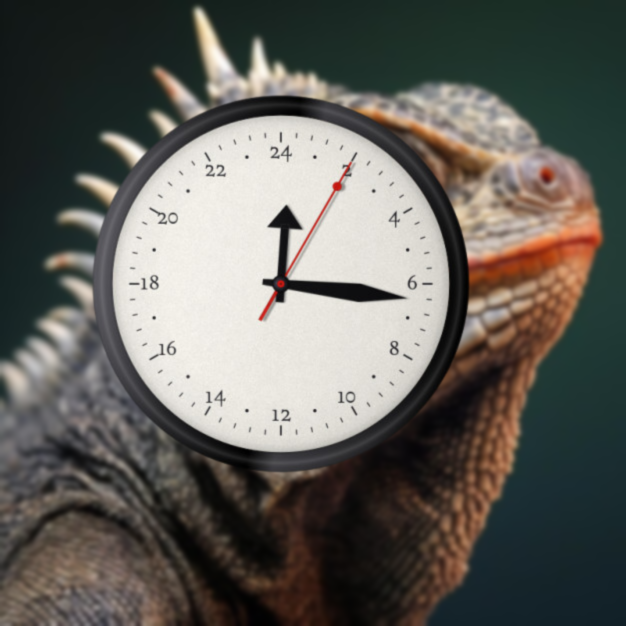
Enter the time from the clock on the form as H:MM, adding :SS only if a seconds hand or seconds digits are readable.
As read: 0:16:05
